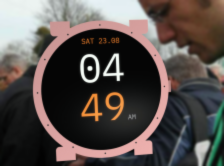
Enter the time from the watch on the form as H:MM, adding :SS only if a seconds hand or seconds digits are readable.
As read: 4:49
